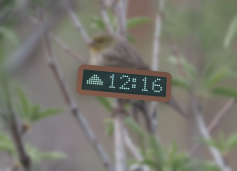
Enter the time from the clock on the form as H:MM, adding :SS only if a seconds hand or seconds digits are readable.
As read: 12:16
